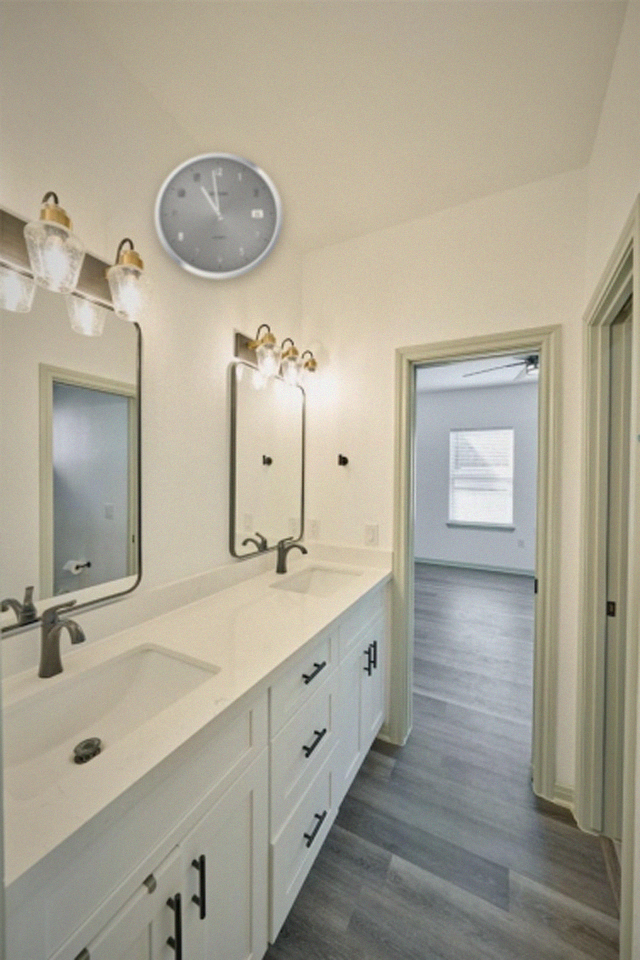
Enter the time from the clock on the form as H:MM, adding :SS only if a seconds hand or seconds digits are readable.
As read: 10:59
